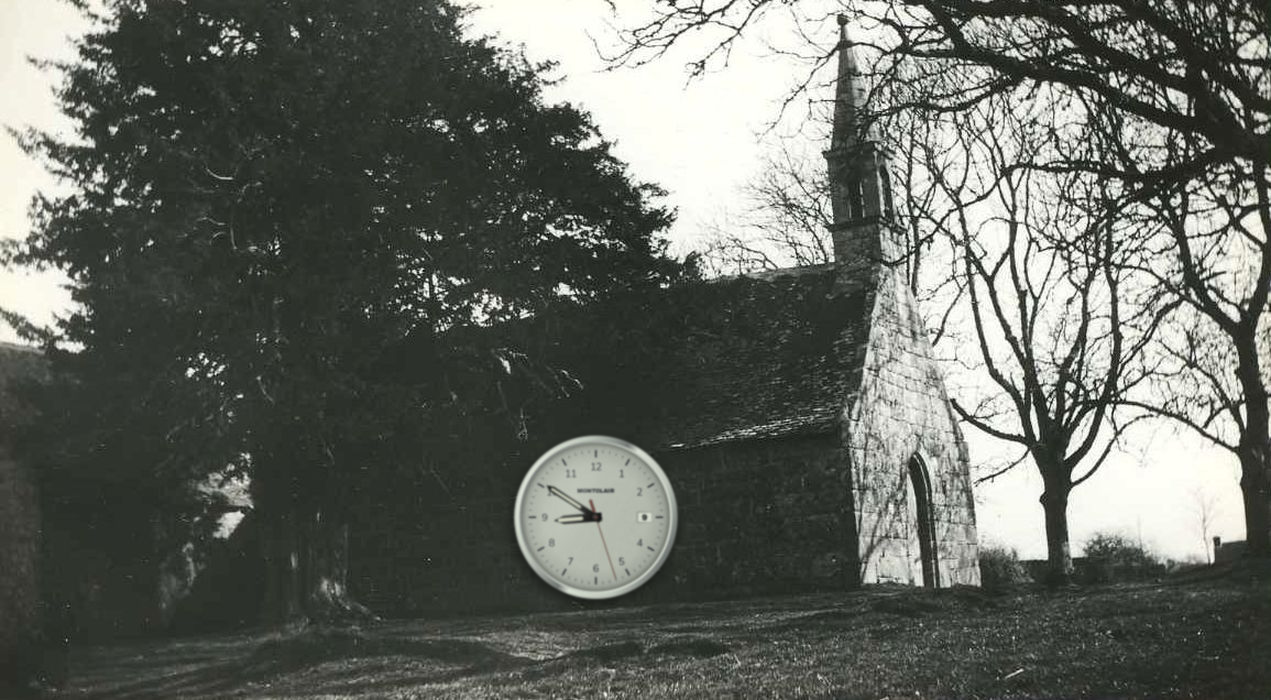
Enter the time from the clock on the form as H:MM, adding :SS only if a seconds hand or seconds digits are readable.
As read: 8:50:27
